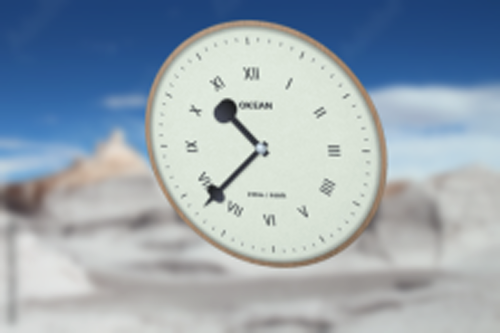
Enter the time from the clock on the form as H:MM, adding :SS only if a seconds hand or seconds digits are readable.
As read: 10:38
